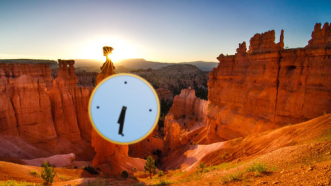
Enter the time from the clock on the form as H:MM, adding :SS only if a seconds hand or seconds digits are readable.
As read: 6:31
